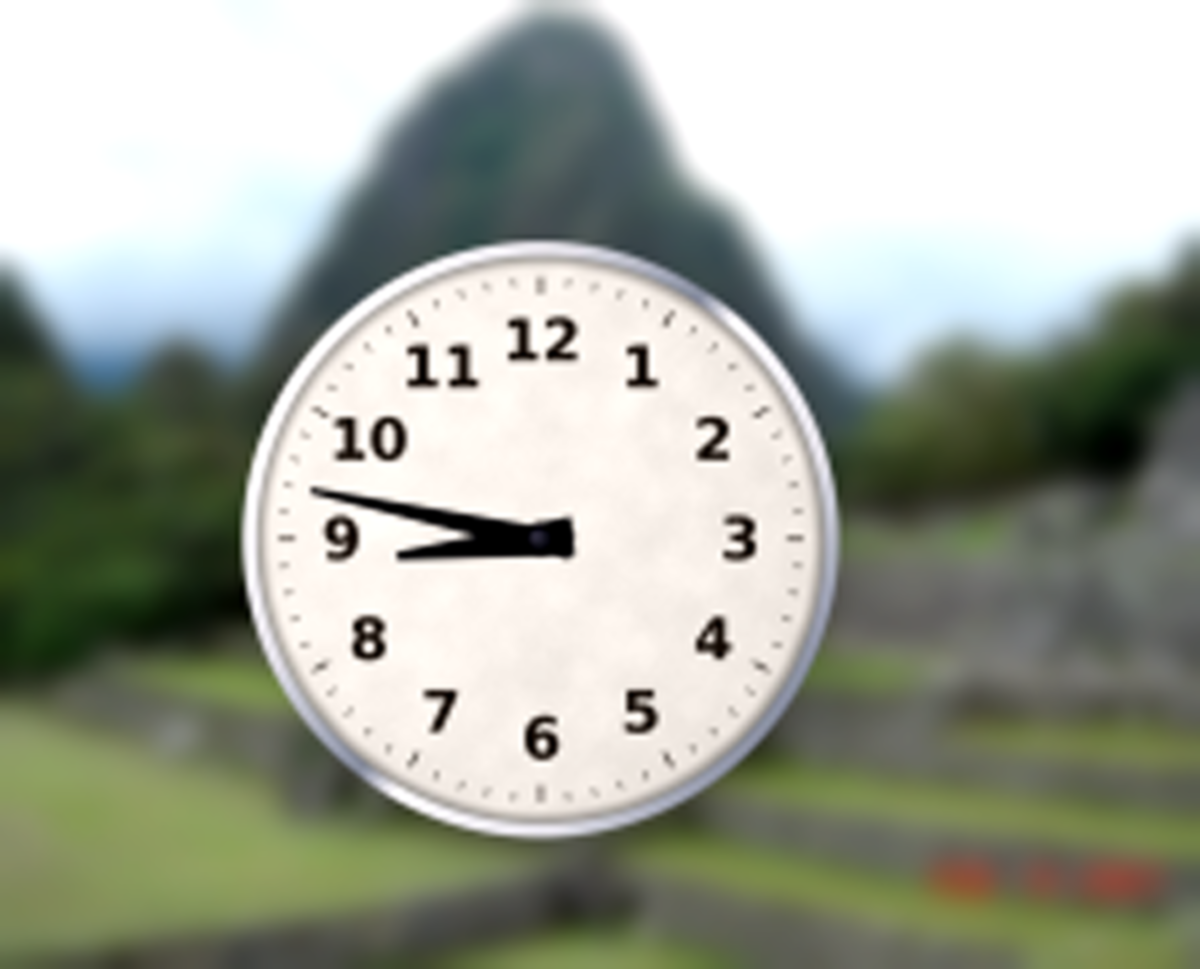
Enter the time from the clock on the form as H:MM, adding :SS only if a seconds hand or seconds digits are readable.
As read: 8:47
